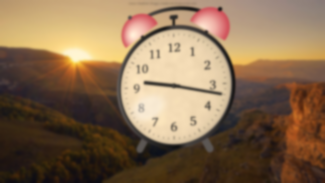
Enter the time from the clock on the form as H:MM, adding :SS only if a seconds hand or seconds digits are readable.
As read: 9:17
